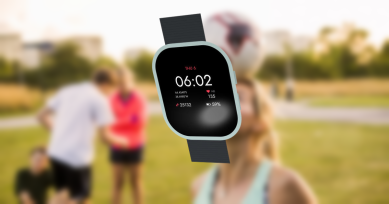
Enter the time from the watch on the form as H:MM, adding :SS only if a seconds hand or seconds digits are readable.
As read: 6:02
